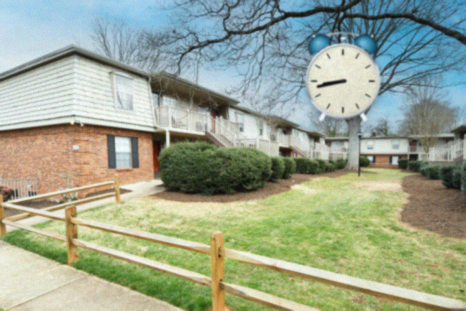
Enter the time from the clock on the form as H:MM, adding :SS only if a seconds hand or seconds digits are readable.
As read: 8:43
